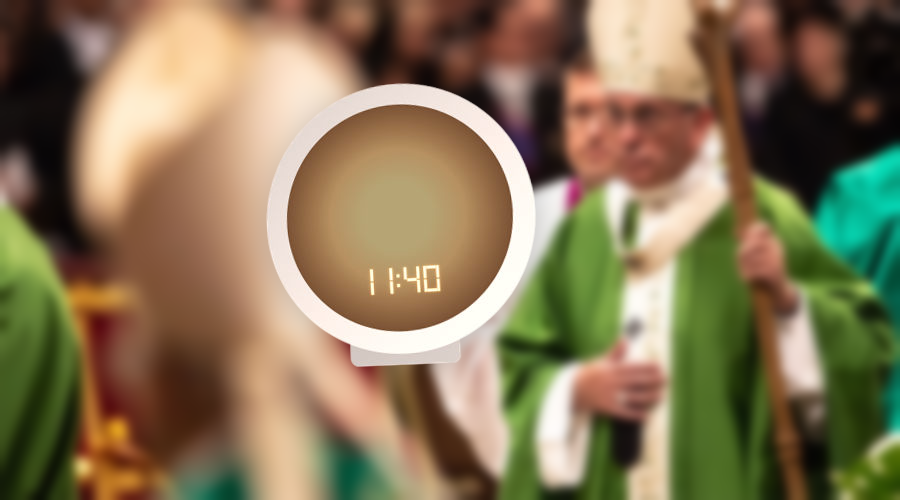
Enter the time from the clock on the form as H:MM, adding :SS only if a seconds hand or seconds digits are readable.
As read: 11:40
